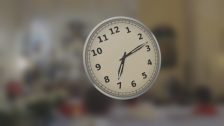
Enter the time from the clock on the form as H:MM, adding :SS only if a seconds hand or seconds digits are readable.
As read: 7:13
